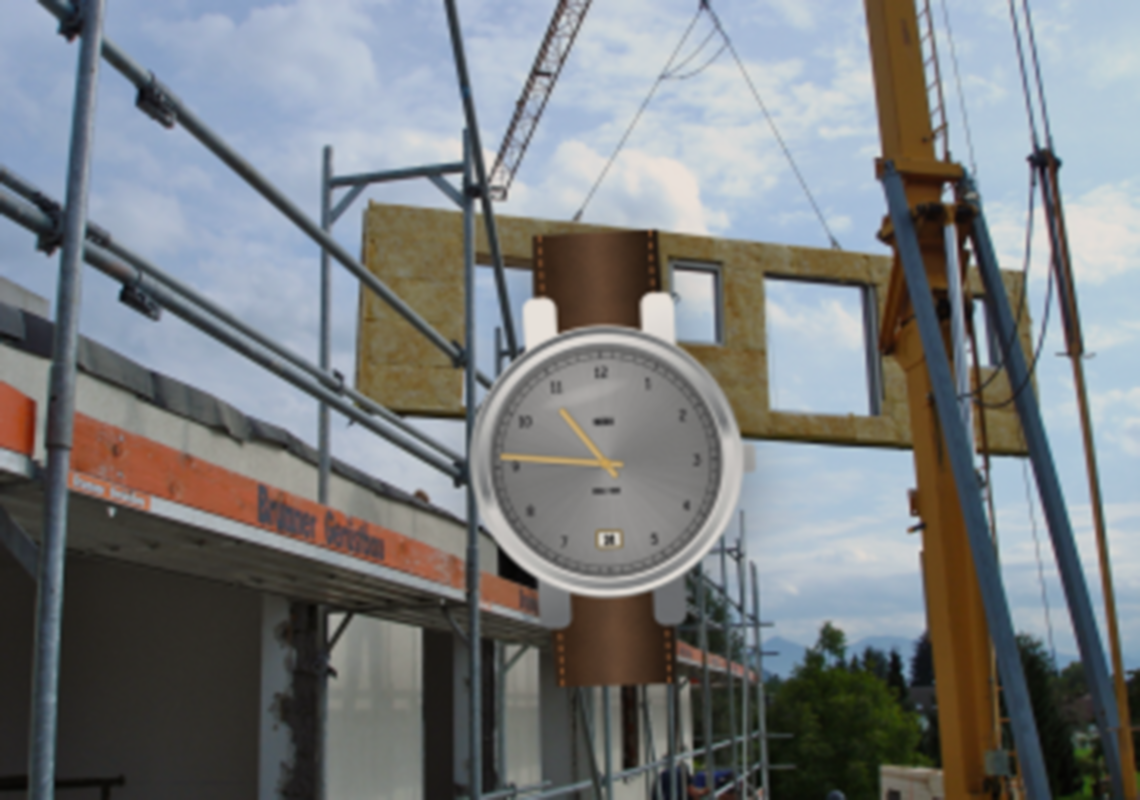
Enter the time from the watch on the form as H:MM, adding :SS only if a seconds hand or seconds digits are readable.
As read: 10:46
